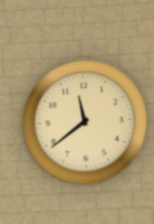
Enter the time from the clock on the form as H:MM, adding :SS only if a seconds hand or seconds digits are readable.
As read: 11:39
